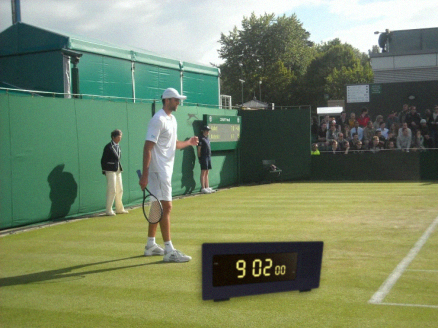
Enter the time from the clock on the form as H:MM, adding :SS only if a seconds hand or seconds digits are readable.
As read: 9:02:00
